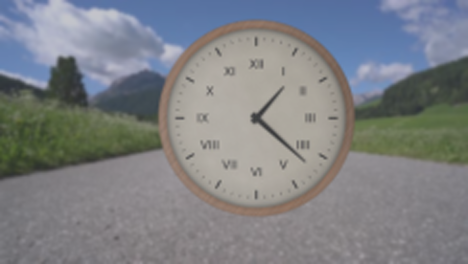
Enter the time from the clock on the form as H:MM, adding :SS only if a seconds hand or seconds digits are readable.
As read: 1:22
